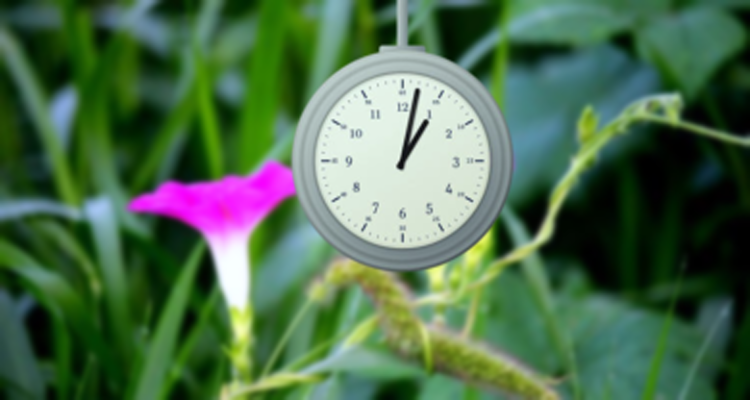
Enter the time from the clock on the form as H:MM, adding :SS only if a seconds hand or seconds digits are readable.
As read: 1:02
